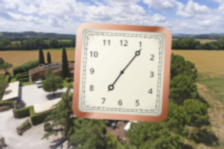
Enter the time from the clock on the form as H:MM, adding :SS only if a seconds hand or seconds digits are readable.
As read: 7:06
